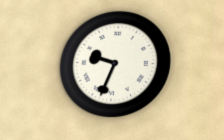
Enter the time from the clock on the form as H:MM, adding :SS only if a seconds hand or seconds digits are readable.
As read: 9:33
